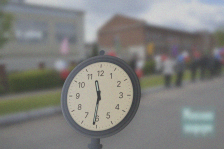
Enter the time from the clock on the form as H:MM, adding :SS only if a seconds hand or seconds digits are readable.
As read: 11:31
